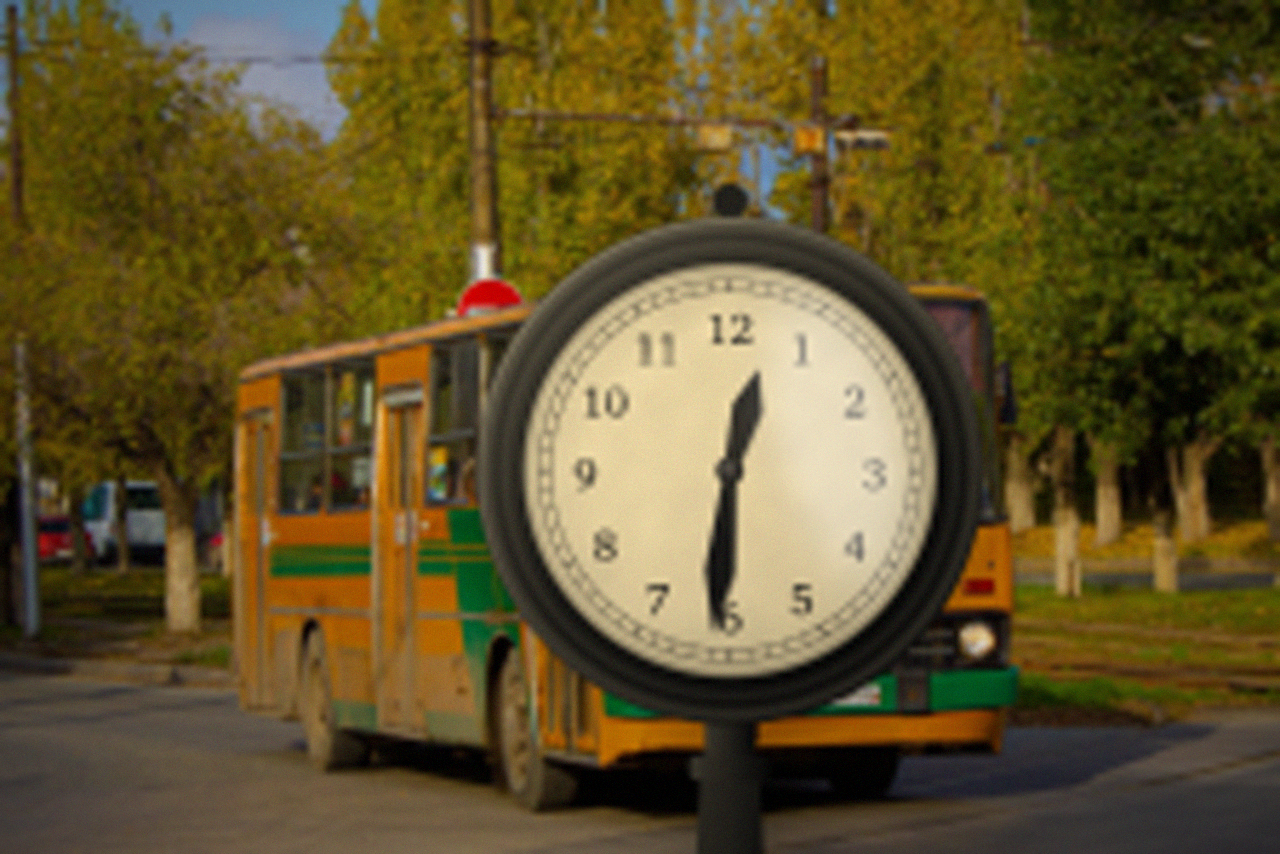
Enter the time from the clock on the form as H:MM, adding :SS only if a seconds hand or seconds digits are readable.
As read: 12:31
